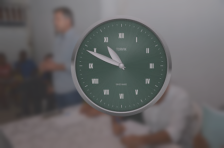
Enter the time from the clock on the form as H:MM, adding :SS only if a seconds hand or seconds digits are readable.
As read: 10:49
